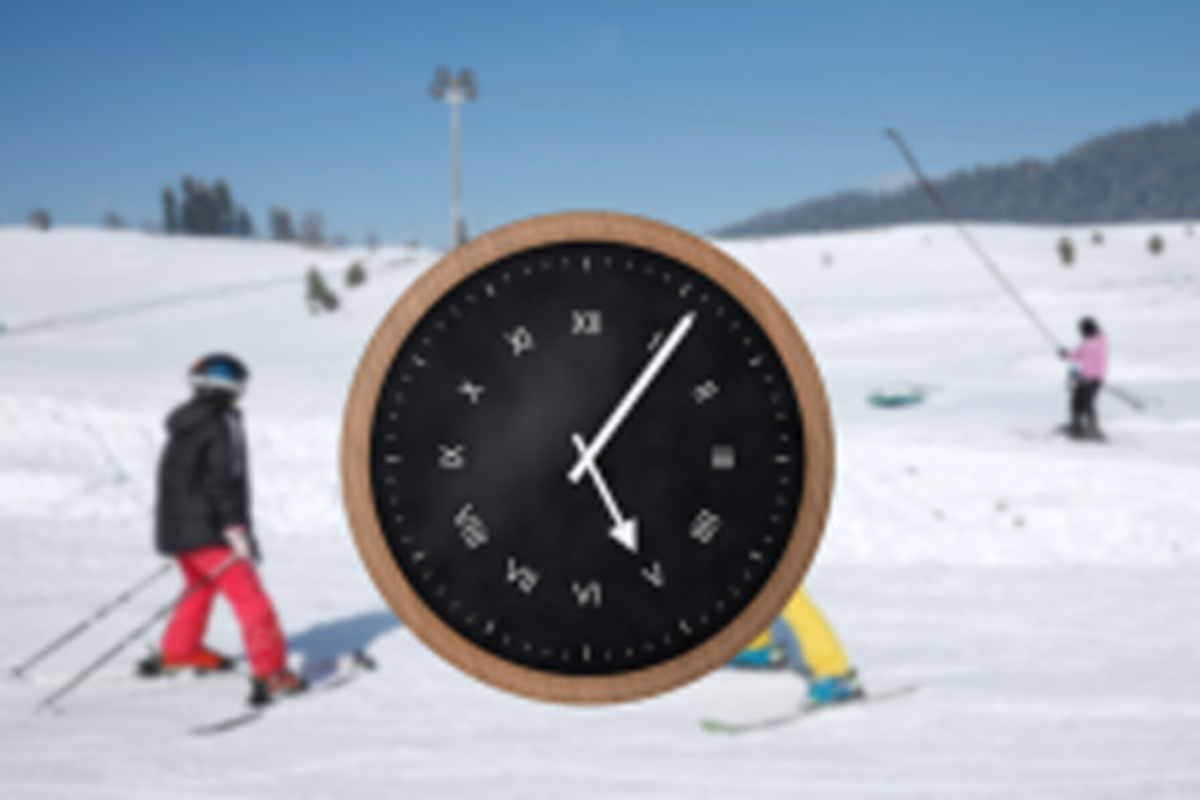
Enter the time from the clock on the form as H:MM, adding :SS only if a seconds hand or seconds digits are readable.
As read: 5:06
